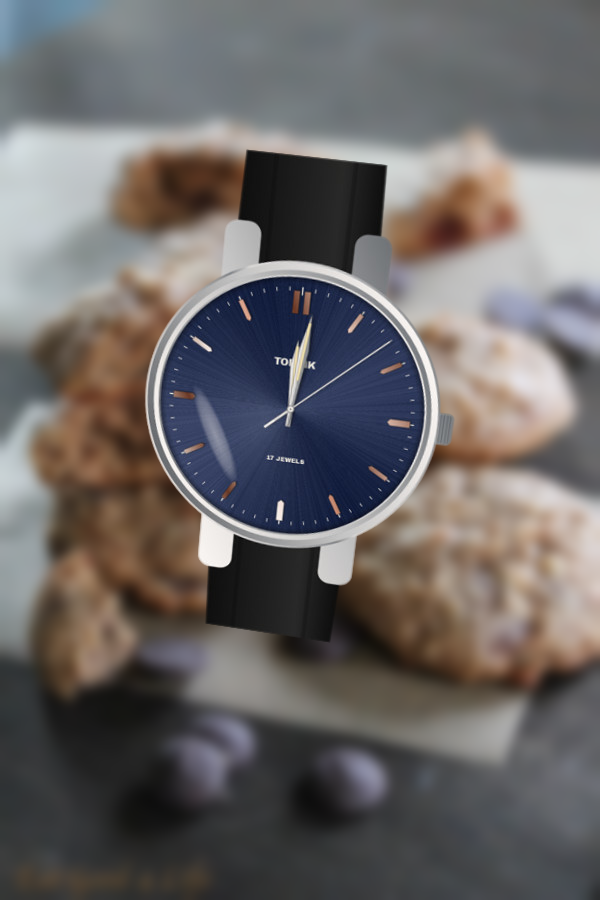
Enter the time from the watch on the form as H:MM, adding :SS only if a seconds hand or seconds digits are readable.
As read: 12:01:08
